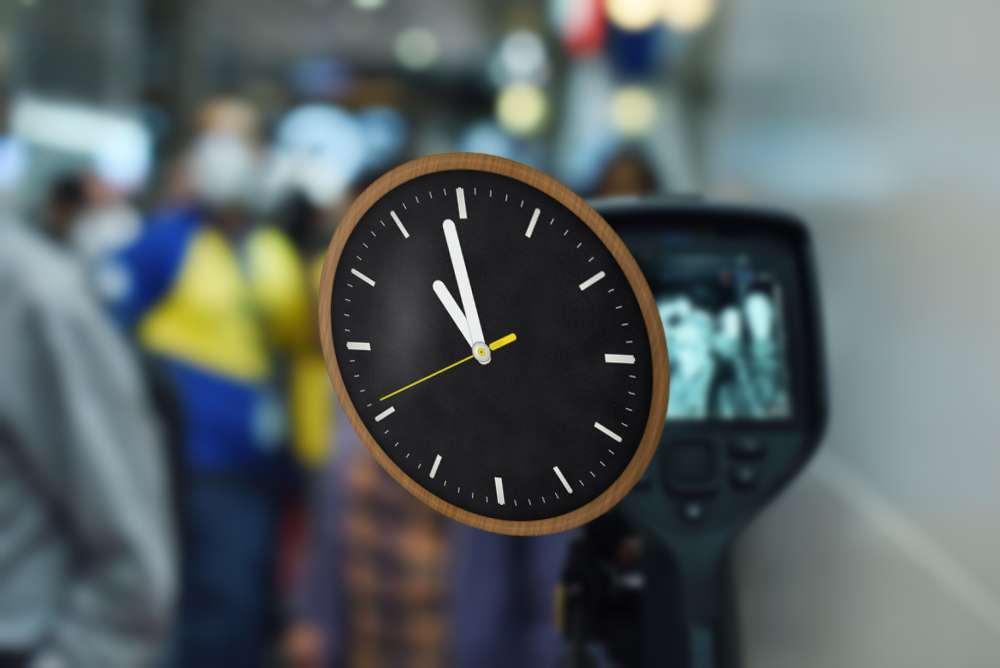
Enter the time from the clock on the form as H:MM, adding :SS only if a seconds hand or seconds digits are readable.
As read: 10:58:41
